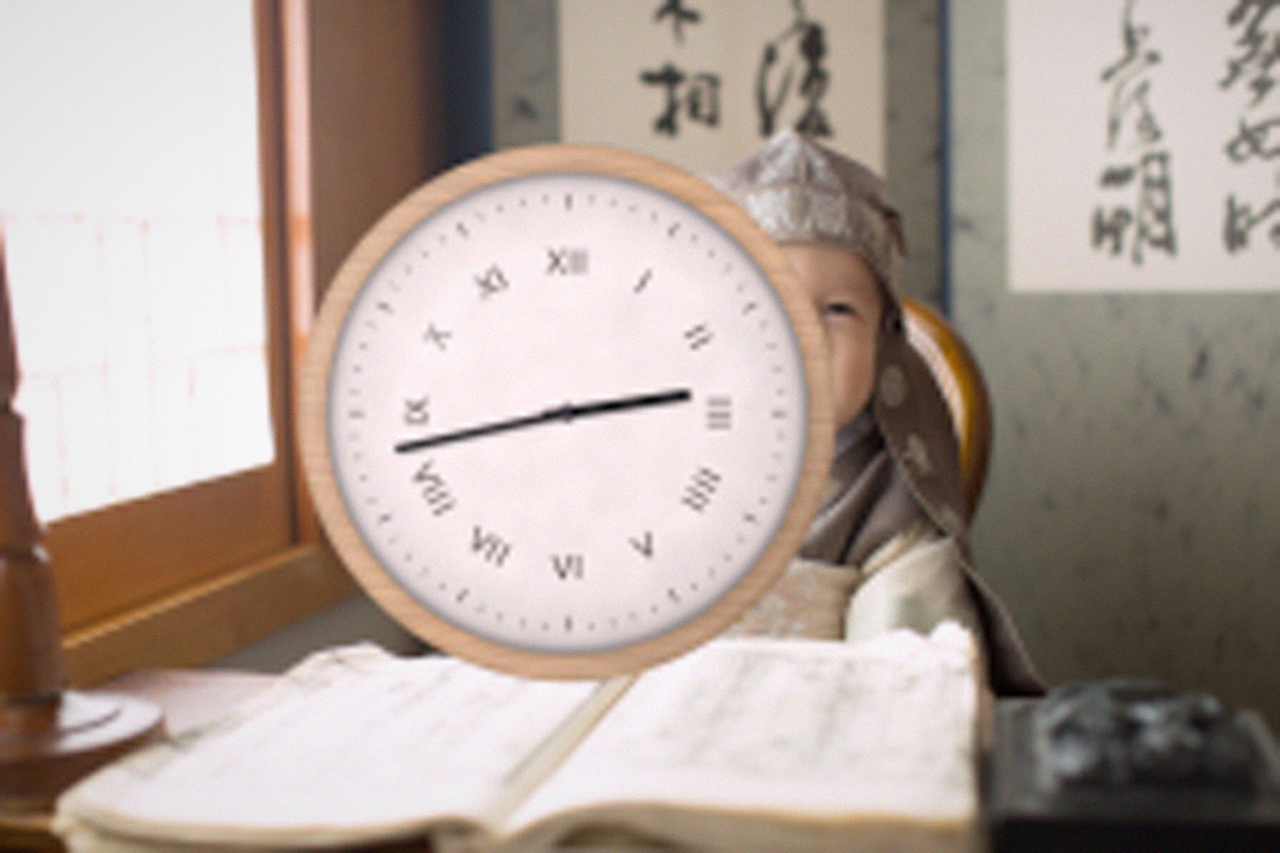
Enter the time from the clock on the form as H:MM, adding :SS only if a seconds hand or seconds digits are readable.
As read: 2:43
